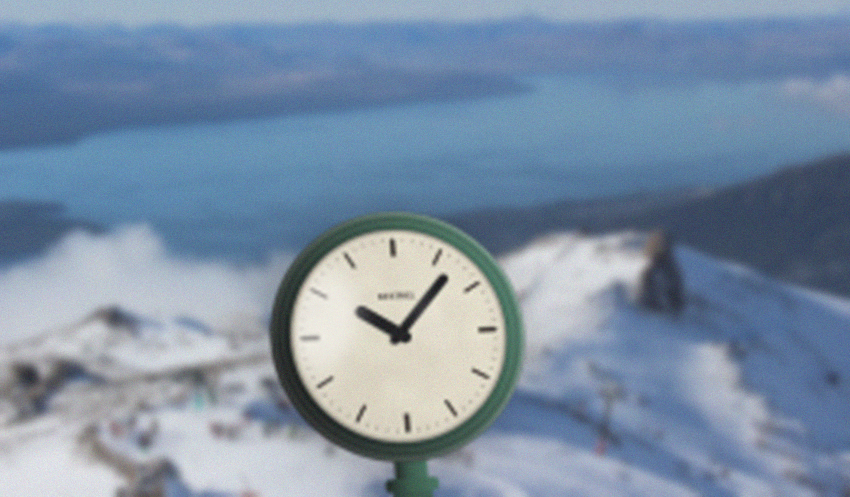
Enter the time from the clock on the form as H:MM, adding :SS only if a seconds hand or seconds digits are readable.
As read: 10:07
